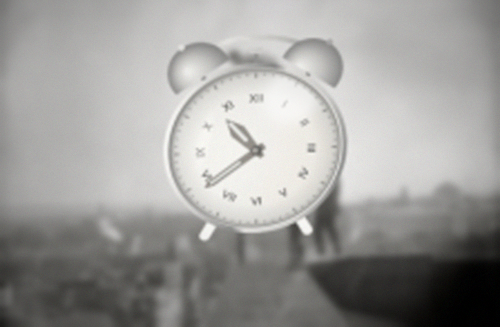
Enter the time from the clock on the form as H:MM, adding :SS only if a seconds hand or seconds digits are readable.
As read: 10:39
